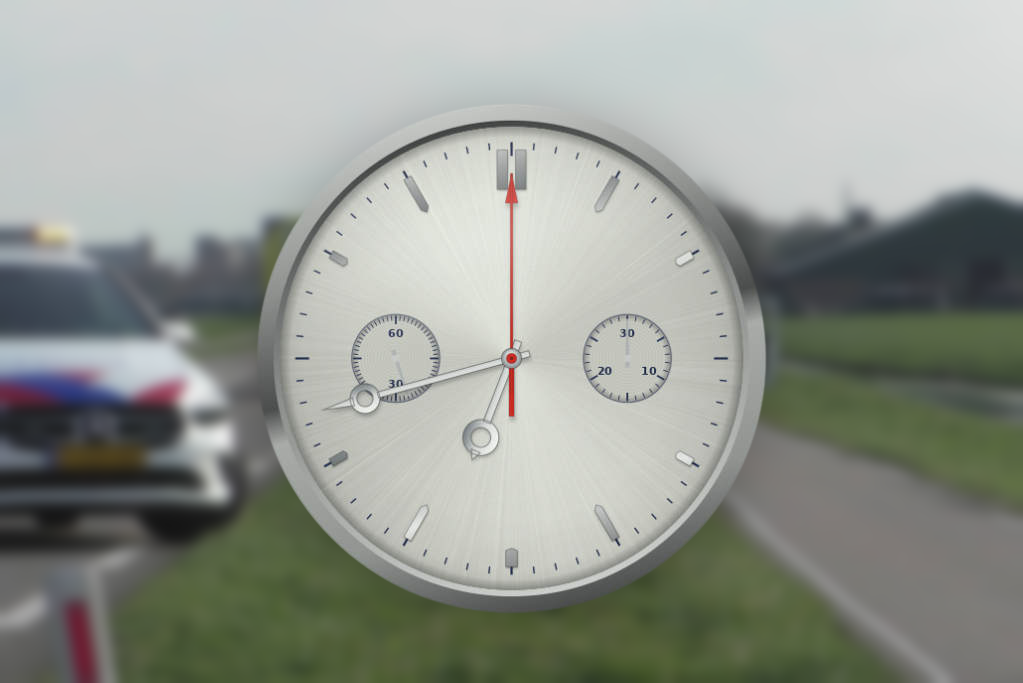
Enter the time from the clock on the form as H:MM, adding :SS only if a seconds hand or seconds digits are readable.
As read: 6:42:27
